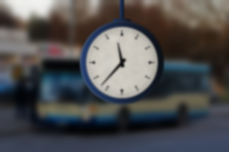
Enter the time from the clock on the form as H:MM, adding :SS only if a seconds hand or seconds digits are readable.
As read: 11:37
